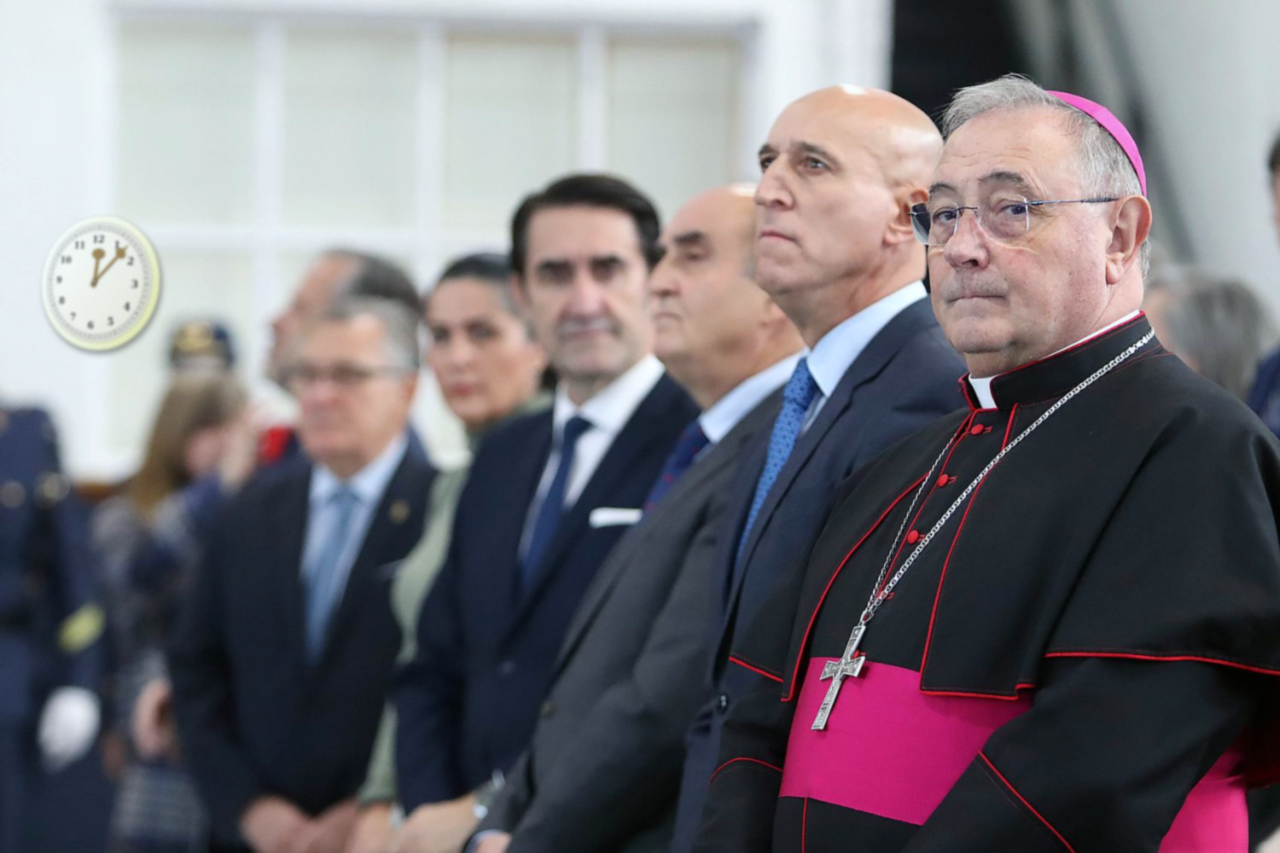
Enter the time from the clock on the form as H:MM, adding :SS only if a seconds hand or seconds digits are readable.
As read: 12:07
